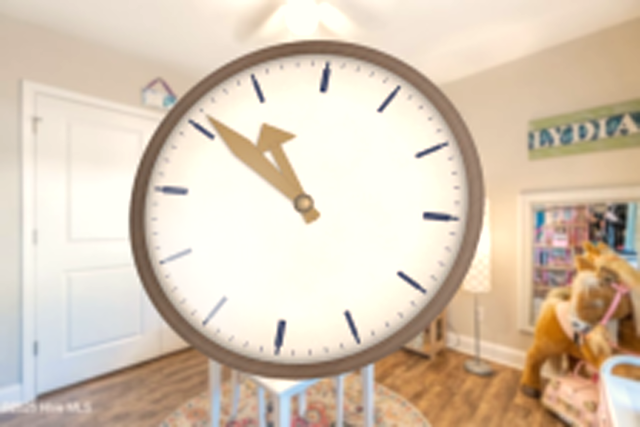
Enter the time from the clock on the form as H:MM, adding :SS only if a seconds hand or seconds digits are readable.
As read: 10:51
